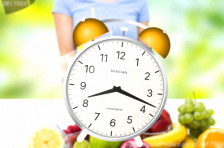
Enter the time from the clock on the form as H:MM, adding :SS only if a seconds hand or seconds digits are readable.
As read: 8:18
